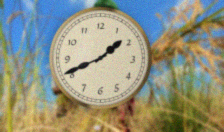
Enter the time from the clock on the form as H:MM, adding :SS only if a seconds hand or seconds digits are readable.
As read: 1:41
